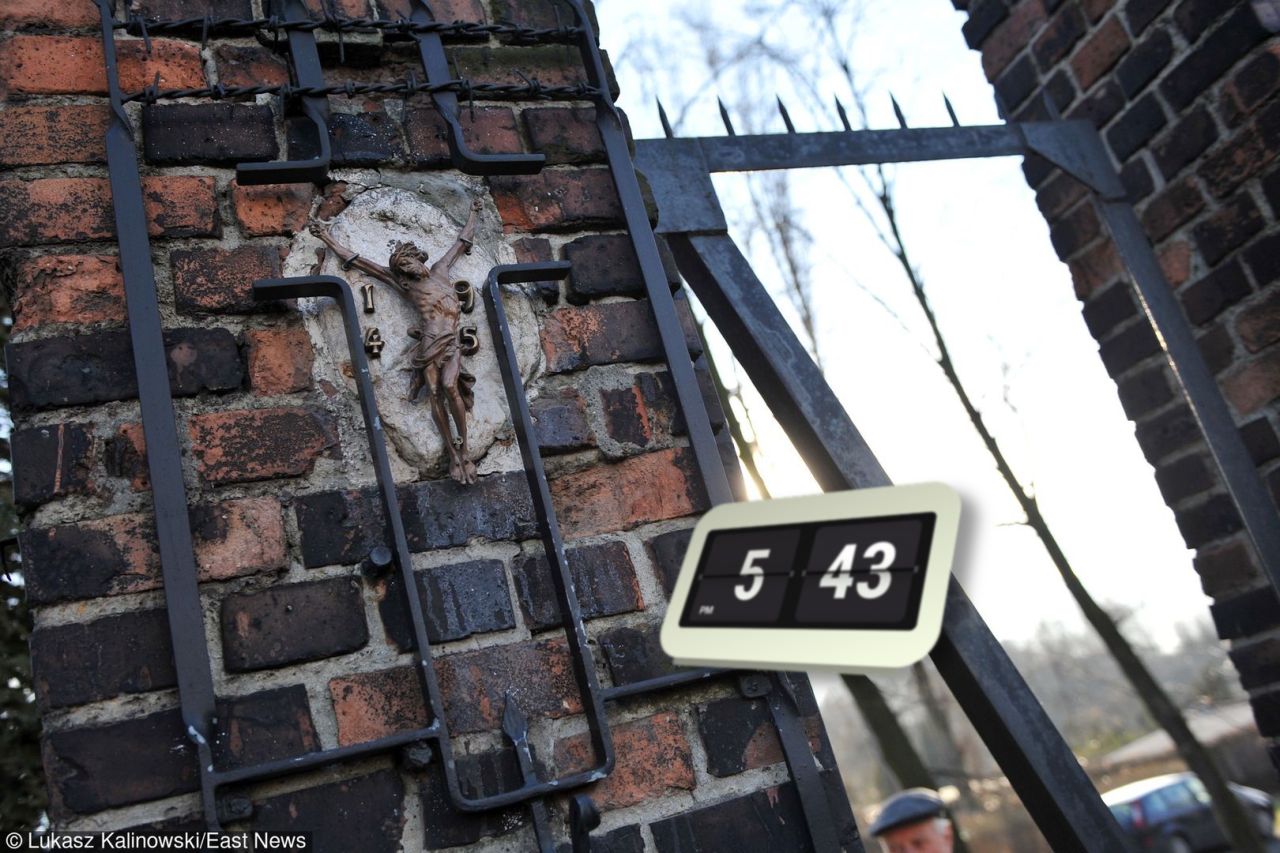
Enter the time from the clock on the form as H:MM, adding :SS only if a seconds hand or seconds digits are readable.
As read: 5:43
